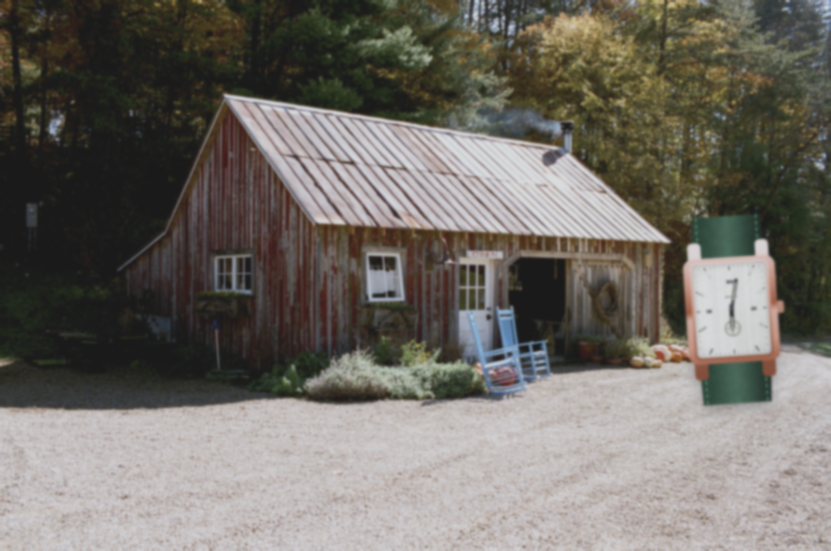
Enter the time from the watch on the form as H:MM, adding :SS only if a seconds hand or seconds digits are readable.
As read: 6:02
